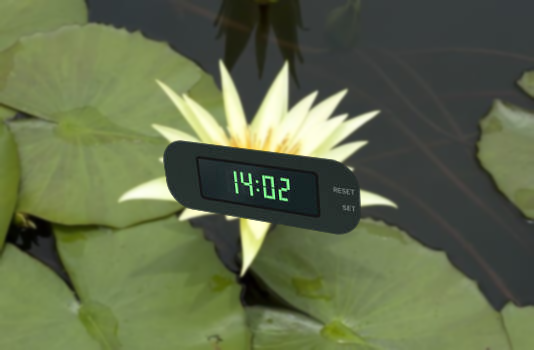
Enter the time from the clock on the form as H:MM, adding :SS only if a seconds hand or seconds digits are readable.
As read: 14:02
